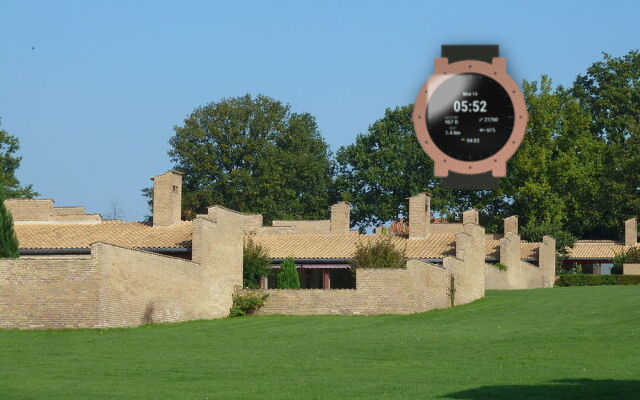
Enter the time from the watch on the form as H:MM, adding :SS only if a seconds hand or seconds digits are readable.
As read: 5:52
